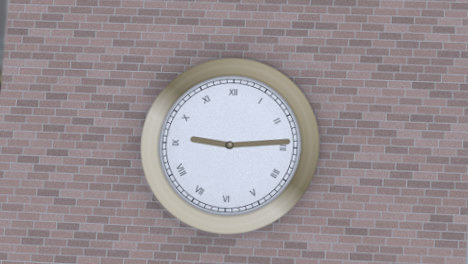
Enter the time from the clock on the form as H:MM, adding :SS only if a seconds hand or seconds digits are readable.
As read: 9:14
